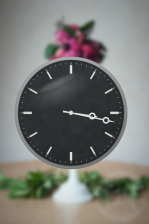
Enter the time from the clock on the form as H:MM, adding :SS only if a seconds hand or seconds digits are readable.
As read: 3:17
